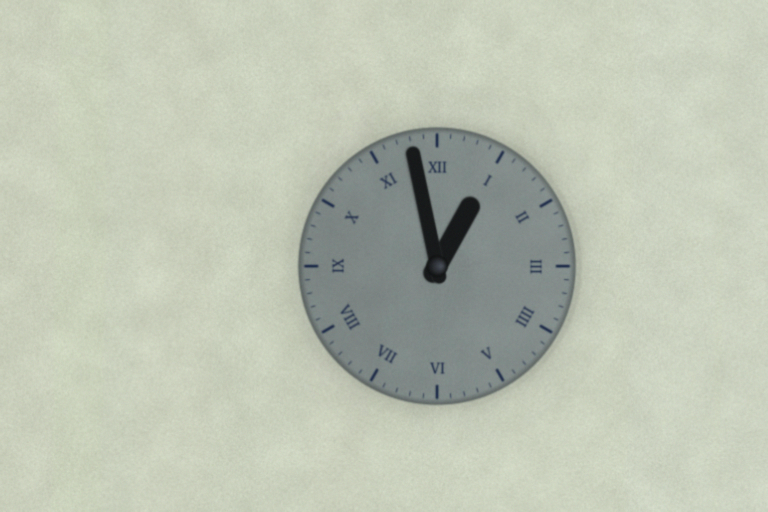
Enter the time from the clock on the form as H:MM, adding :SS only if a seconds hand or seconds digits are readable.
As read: 12:58
